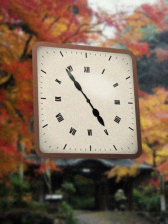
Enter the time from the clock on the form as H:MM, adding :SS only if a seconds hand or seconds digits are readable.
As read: 4:54
